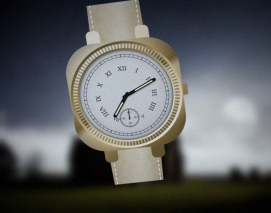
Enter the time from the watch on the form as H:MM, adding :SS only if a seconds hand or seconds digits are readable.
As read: 7:11
